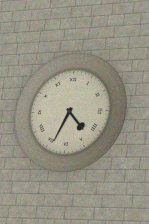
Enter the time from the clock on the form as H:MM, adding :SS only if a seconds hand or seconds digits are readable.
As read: 4:34
